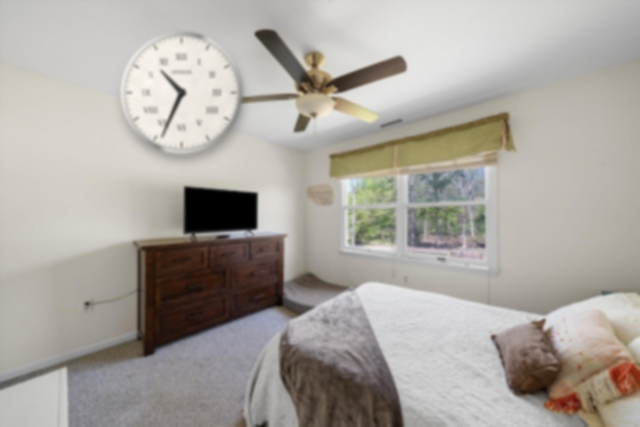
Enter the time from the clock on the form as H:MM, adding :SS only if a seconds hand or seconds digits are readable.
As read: 10:34
